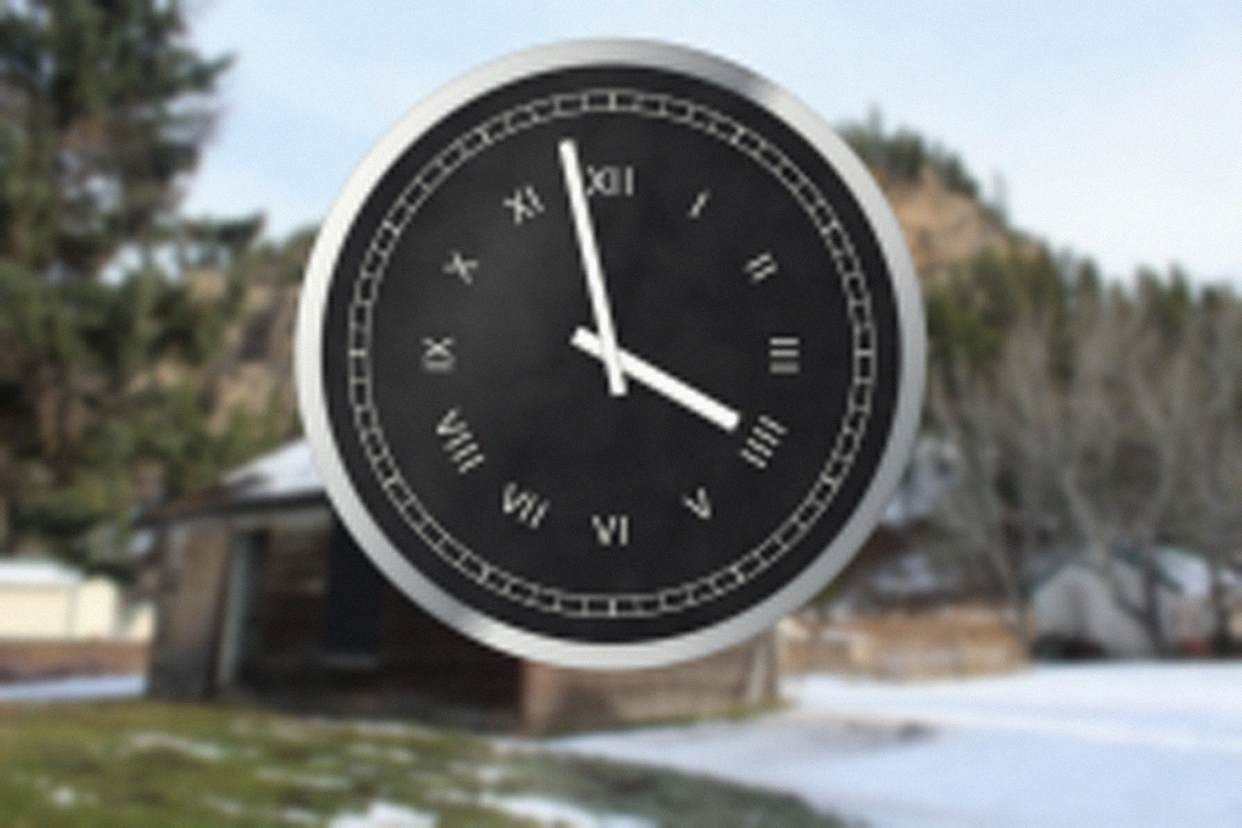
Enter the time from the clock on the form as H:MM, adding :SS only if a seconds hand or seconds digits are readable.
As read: 3:58
